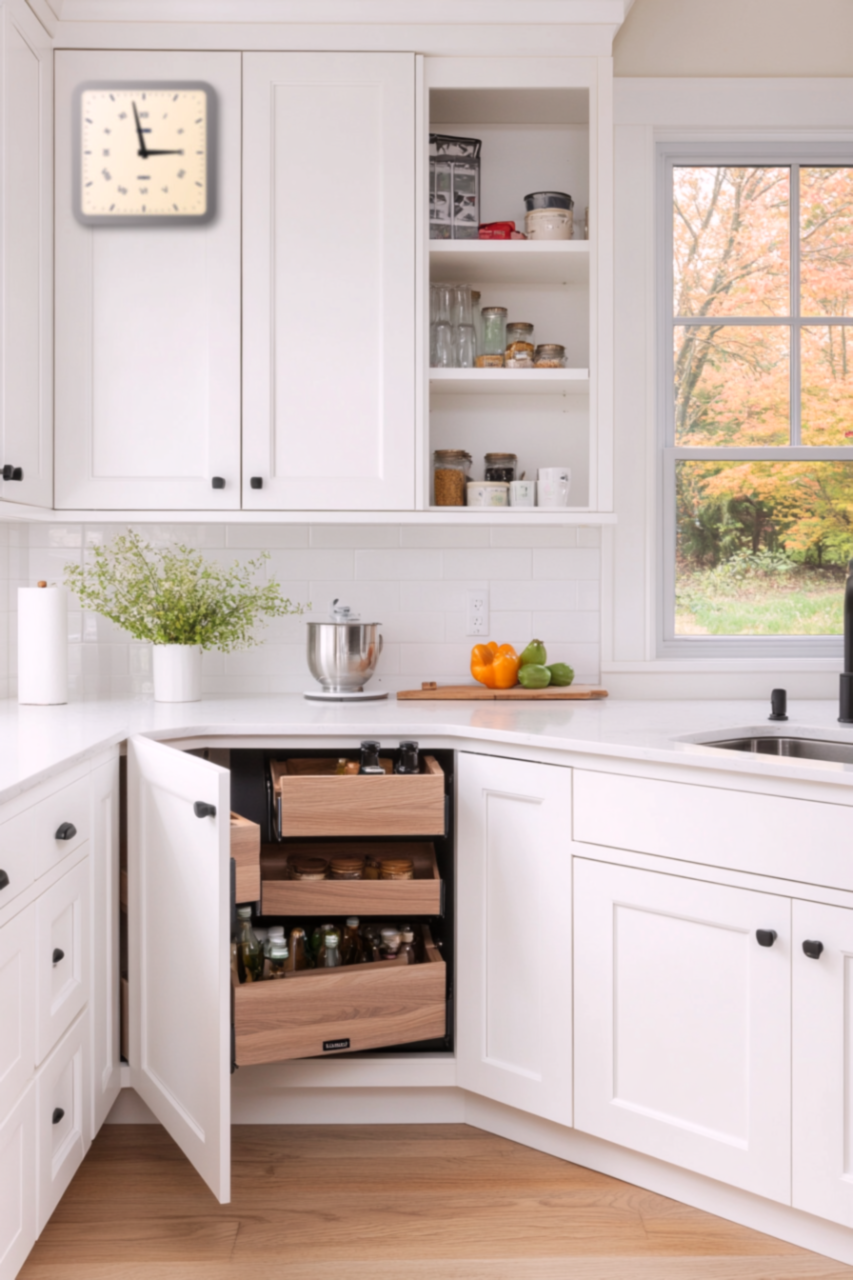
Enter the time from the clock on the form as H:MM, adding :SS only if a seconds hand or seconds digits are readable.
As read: 2:58
